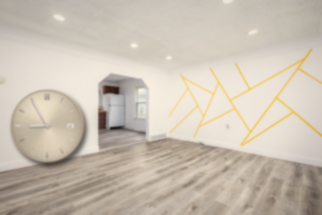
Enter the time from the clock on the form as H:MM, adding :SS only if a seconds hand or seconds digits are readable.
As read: 8:55
